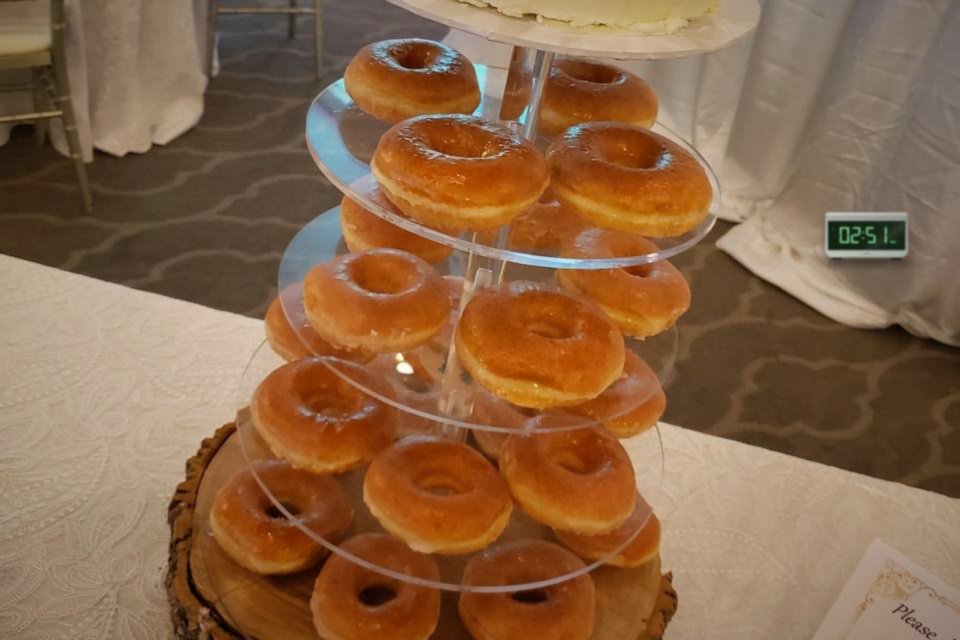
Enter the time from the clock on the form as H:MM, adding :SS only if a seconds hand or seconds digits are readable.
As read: 2:51
